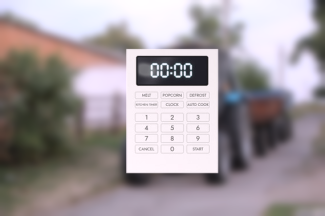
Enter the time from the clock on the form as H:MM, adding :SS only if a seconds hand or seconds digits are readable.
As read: 0:00
